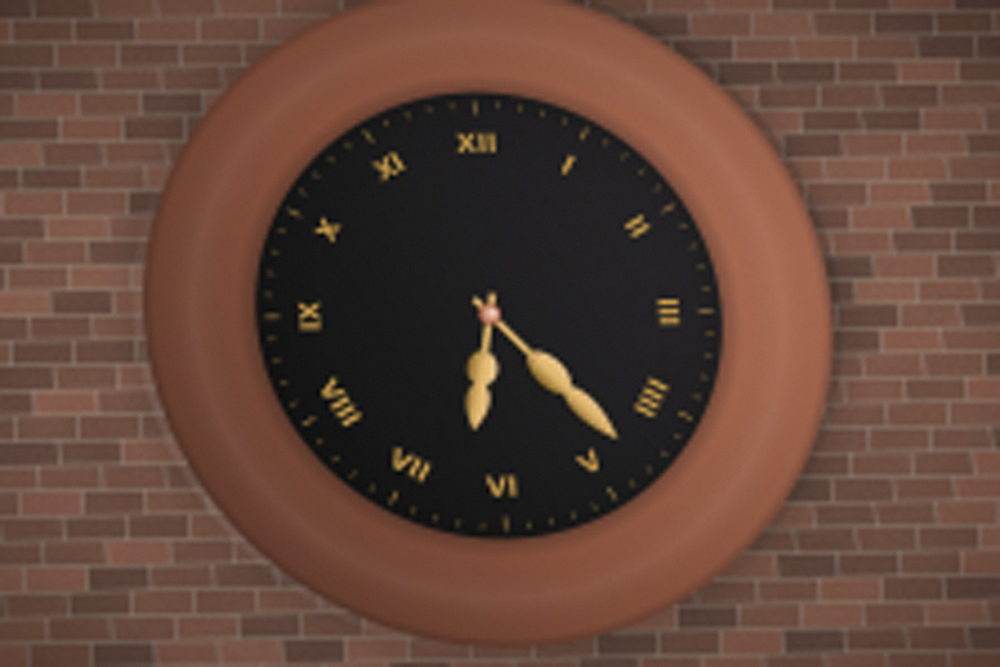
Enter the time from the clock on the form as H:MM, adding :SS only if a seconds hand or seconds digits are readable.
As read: 6:23
